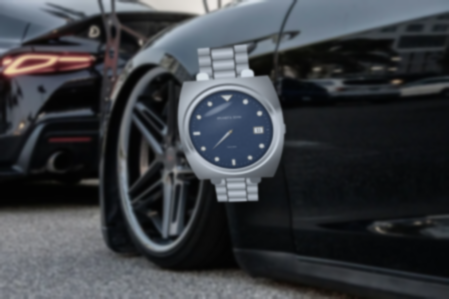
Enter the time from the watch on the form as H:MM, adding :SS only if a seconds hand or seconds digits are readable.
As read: 7:38
